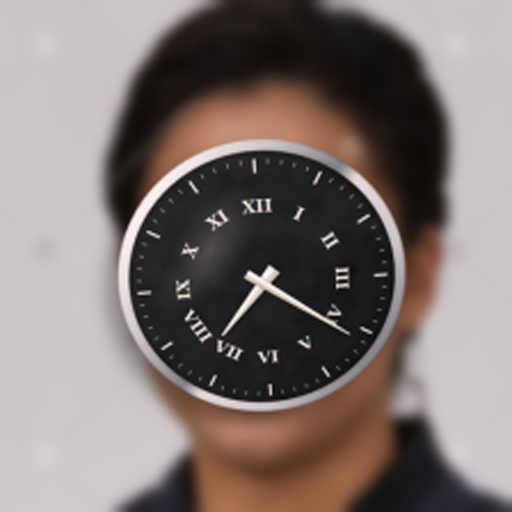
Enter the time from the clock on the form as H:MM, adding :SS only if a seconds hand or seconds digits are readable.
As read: 7:21
